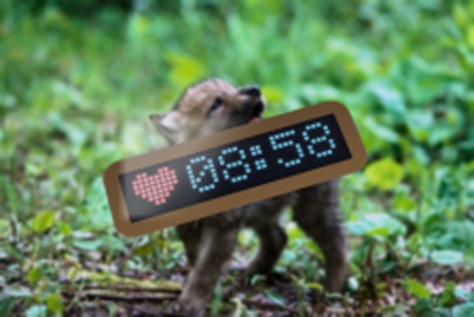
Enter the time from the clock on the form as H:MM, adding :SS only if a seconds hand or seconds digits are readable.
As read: 8:58
